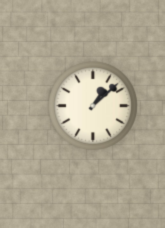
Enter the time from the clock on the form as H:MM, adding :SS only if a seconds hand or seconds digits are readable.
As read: 1:08
